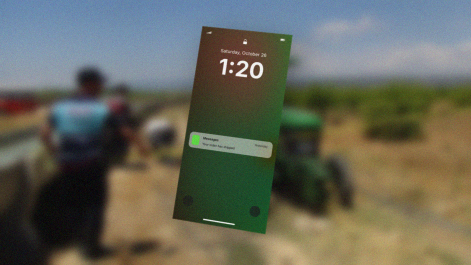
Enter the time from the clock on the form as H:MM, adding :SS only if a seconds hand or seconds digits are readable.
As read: 1:20
